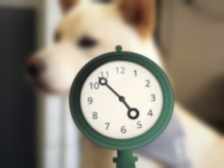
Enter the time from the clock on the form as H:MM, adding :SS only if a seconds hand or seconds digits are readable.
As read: 4:53
